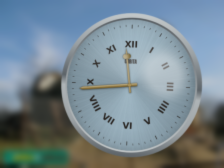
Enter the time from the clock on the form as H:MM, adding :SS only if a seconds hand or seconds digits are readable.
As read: 11:44
